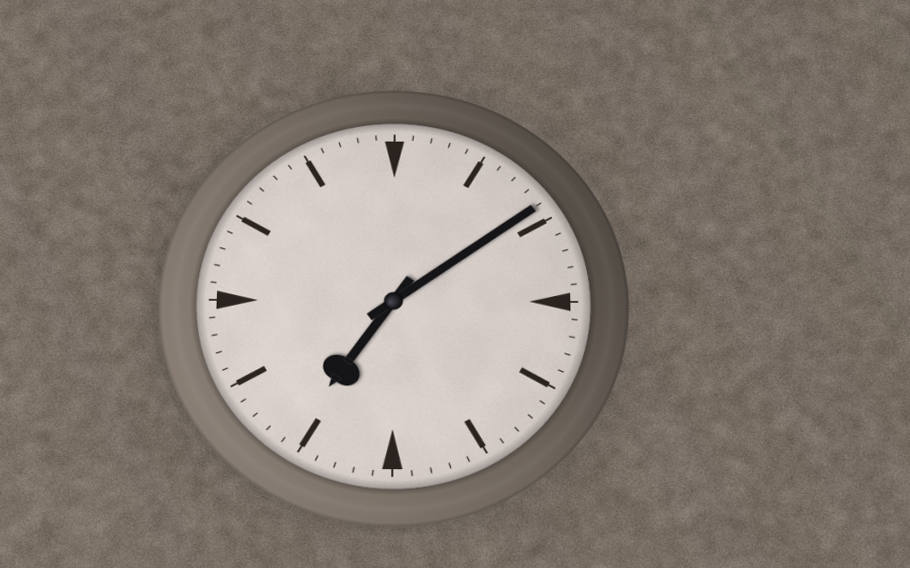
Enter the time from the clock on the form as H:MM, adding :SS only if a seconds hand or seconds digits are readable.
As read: 7:09
